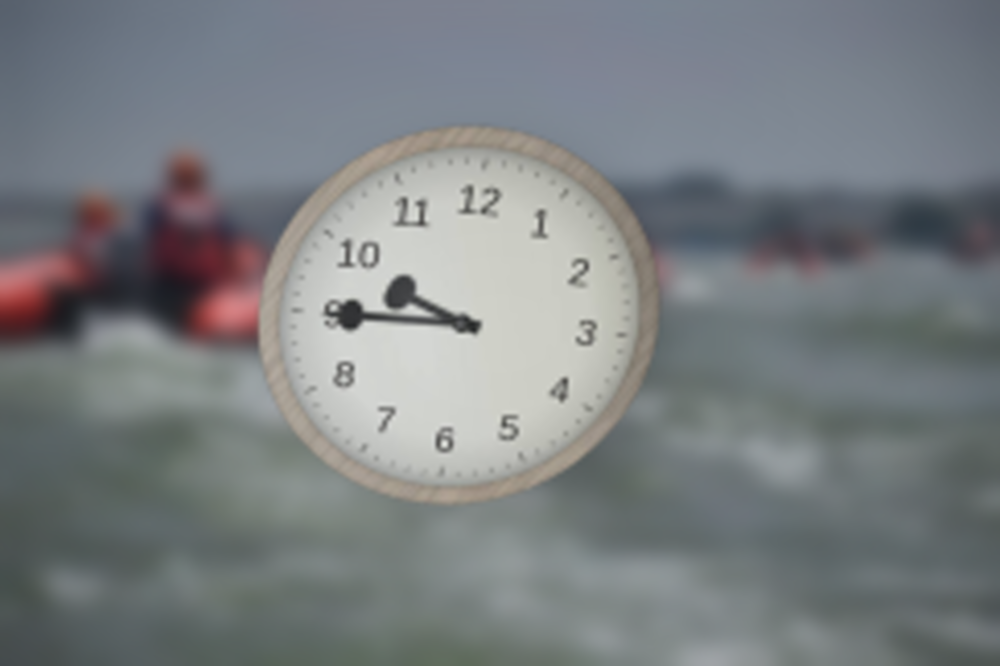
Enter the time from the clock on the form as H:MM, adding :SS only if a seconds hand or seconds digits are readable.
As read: 9:45
